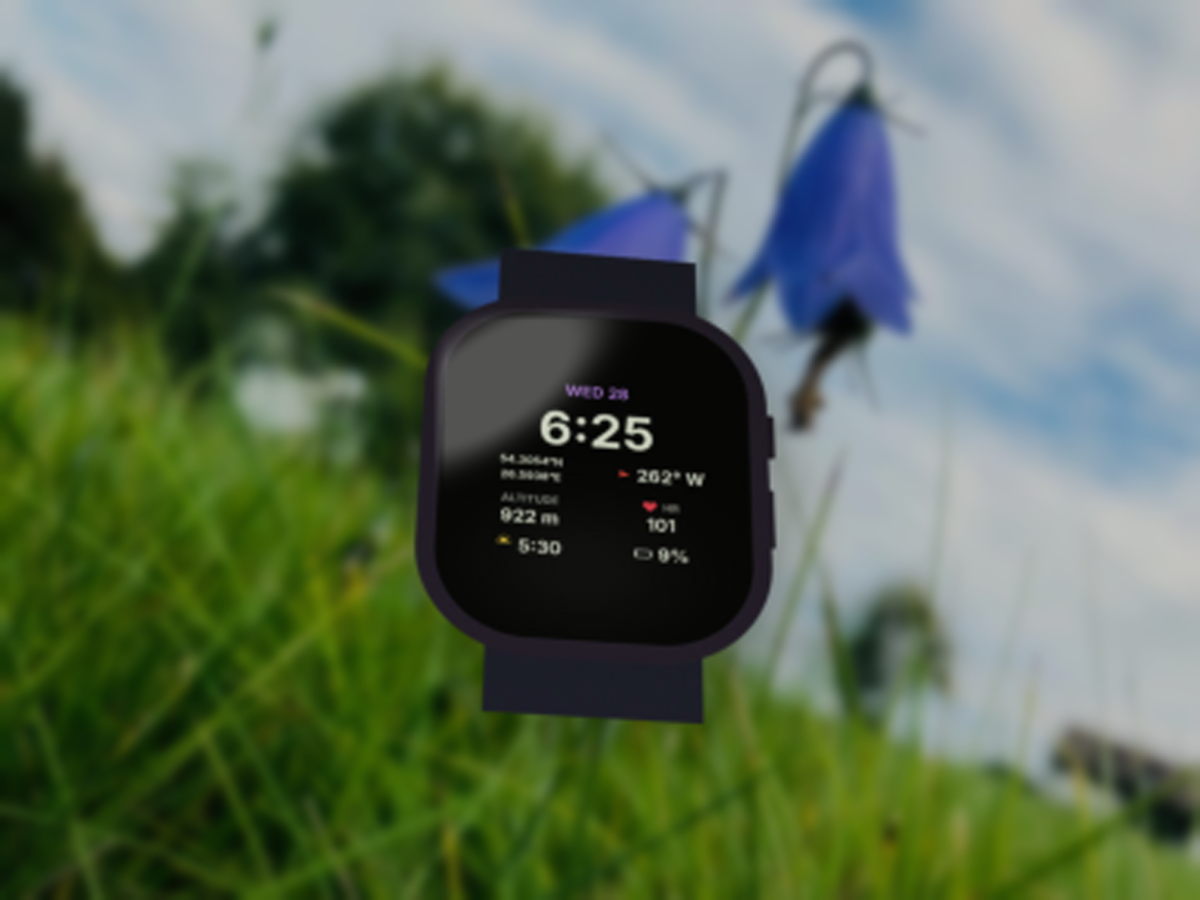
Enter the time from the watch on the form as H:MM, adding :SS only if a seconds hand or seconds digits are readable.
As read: 6:25
